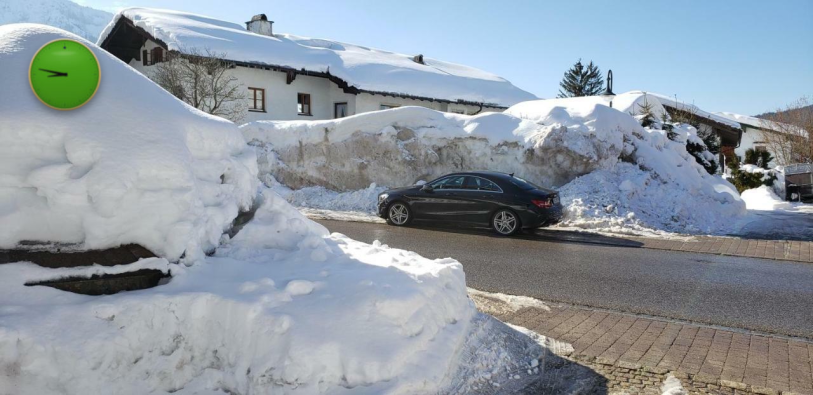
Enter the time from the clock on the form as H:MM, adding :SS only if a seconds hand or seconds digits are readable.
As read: 8:47
